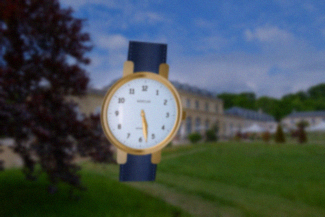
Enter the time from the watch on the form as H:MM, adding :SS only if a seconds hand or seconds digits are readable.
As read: 5:28
